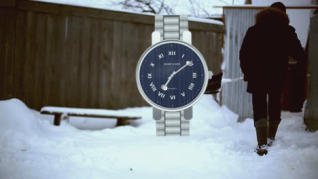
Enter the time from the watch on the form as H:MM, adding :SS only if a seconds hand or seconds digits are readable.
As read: 7:09
